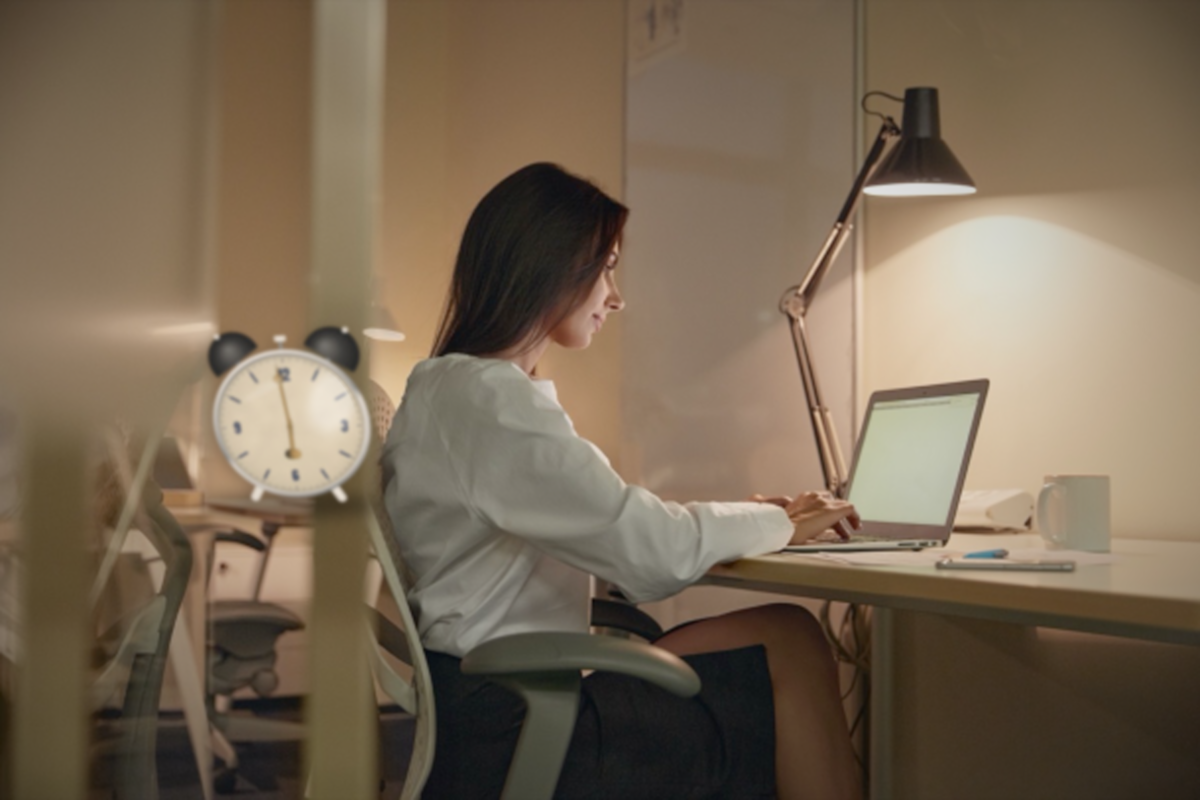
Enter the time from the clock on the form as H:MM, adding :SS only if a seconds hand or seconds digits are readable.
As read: 5:59
